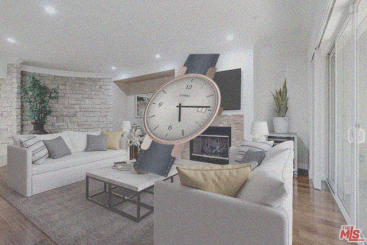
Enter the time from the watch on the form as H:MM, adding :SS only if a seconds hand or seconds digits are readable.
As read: 5:14
